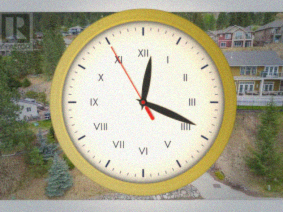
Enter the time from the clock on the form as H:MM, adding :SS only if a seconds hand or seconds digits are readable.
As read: 12:18:55
